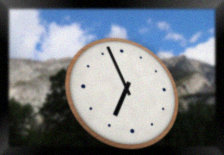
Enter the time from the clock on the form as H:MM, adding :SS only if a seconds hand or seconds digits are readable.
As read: 6:57
